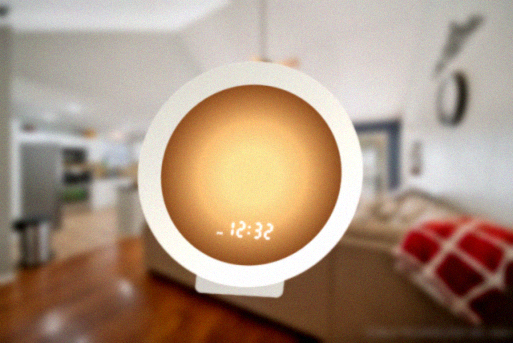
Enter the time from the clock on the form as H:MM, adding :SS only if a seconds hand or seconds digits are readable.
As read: 12:32
